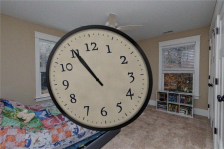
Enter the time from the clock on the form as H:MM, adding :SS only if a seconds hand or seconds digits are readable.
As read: 10:55
